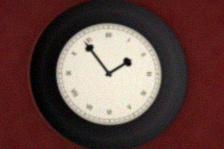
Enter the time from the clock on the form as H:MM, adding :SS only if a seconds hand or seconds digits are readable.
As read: 1:54
